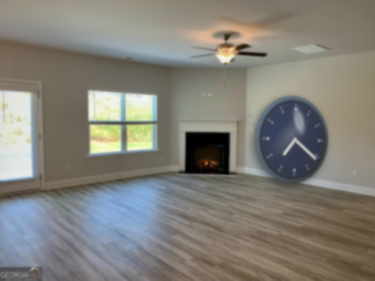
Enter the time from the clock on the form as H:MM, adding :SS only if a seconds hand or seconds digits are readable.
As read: 7:21
